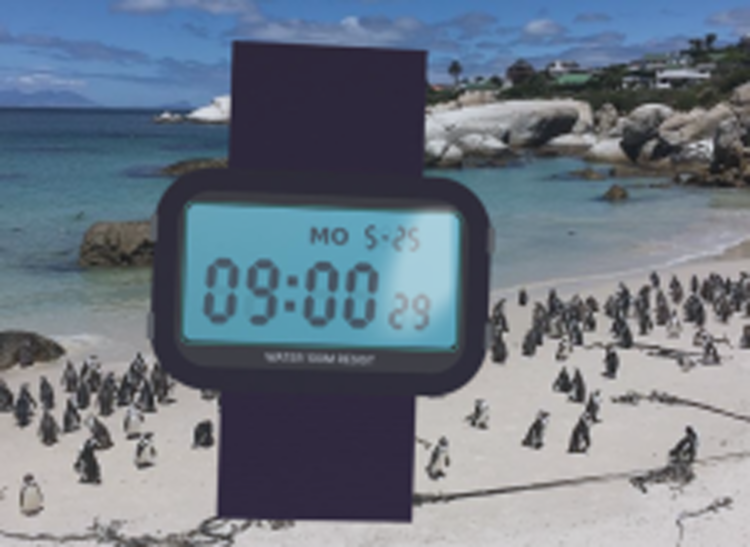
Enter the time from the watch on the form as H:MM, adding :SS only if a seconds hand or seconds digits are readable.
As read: 9:00:29
